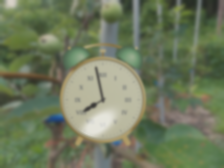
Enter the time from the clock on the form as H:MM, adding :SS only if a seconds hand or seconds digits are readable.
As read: 7:58
